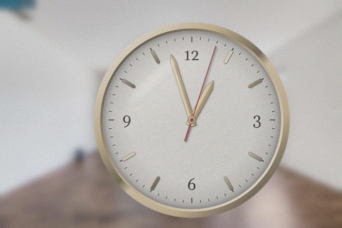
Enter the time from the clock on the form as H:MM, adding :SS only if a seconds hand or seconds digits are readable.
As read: 12:57:03
